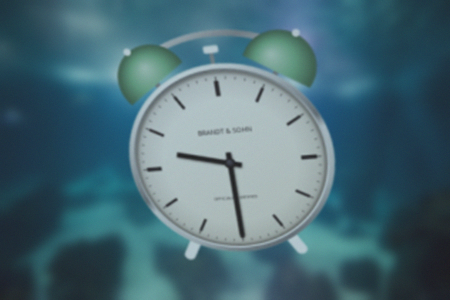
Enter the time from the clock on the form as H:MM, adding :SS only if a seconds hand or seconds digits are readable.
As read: 9:30
